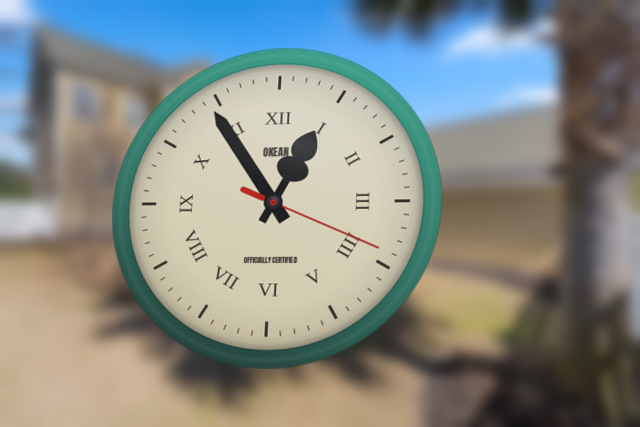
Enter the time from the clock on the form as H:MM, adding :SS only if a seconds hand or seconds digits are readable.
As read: 12:54:19
